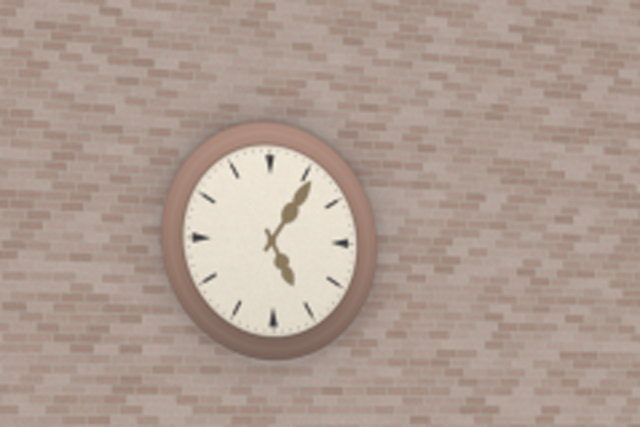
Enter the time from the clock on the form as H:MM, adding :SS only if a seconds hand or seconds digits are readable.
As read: 5:06
